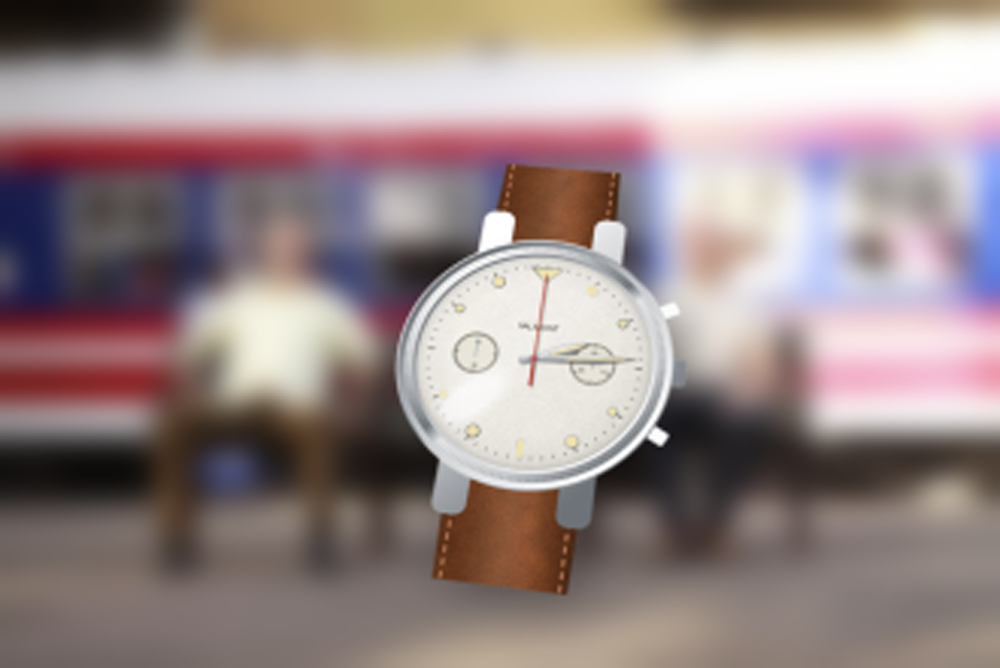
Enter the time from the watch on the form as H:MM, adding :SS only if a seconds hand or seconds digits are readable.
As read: 2:14
